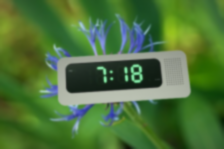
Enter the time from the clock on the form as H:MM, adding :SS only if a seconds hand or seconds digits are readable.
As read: 7:18
